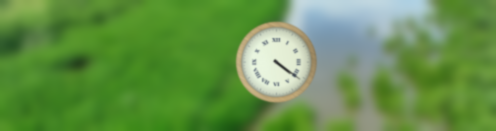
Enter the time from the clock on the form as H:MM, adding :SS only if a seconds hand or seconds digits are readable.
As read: 4:21
